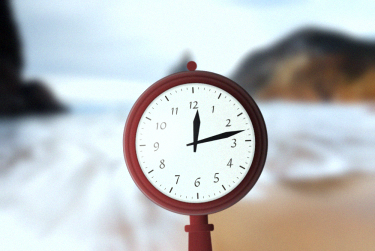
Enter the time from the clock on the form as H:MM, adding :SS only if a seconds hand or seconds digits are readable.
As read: 12:13
